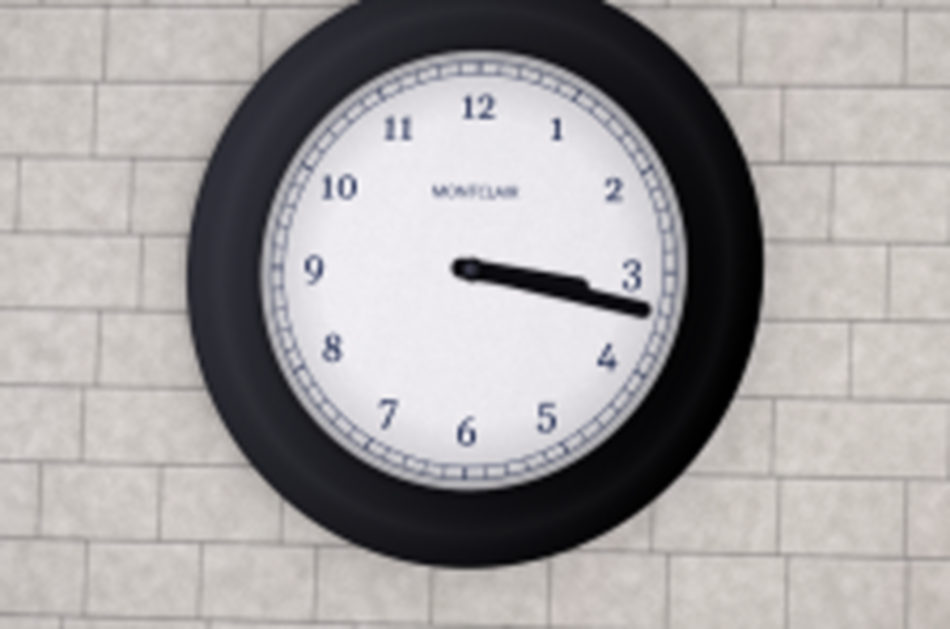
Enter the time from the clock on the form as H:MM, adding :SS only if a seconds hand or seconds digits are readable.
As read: 3:17
